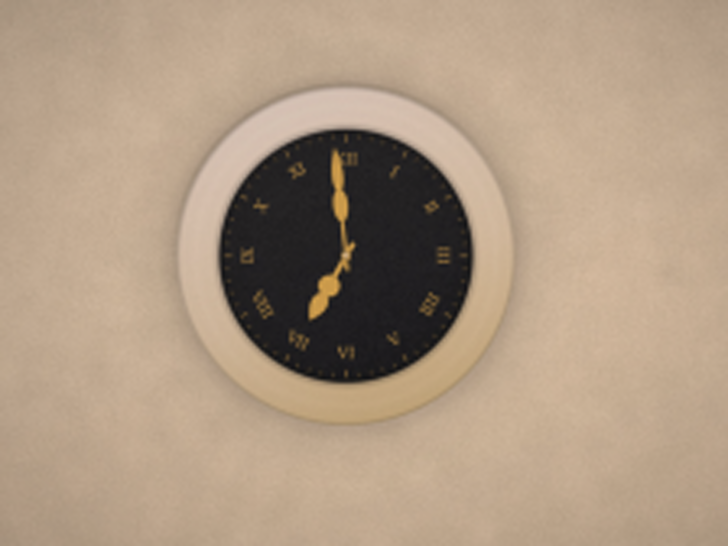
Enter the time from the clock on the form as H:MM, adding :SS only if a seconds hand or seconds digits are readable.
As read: 6:59
